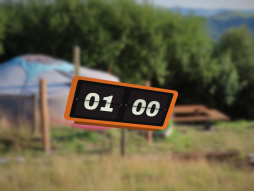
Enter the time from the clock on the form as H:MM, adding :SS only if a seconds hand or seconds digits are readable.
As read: 1:00
